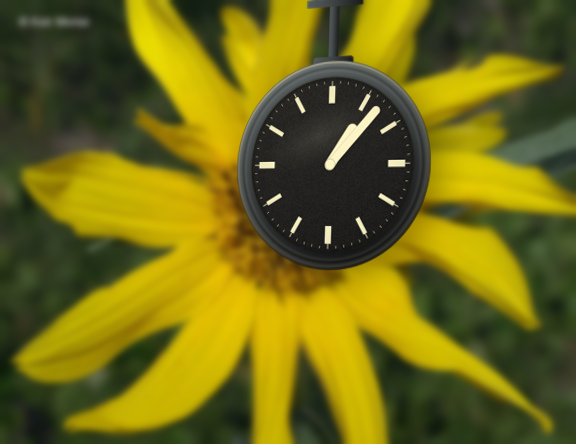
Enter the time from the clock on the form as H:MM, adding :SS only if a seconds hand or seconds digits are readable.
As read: 1:07
